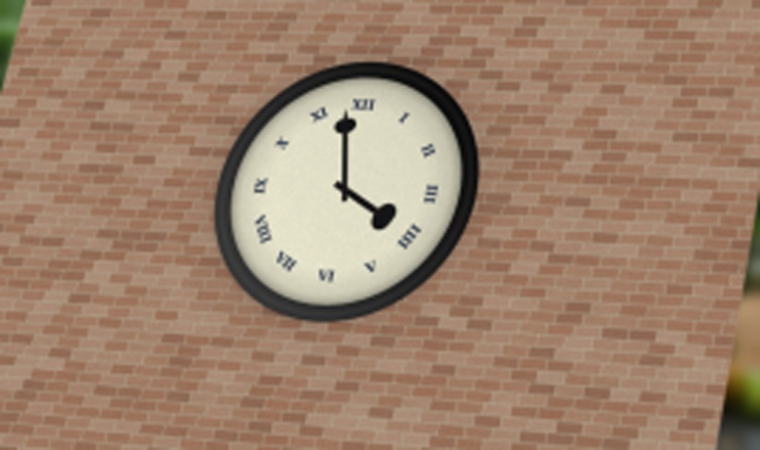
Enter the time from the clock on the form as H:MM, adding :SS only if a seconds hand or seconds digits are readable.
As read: 3:58
